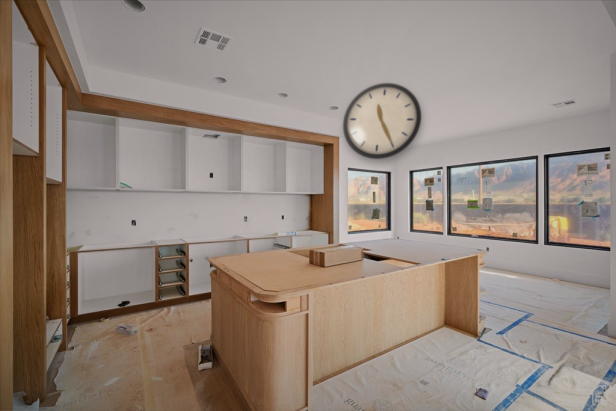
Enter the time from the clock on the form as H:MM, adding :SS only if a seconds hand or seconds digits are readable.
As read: 11:25
